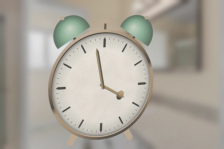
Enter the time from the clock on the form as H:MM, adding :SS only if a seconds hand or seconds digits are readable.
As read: 3:58
